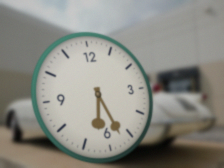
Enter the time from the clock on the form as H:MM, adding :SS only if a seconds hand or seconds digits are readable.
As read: 6:27
